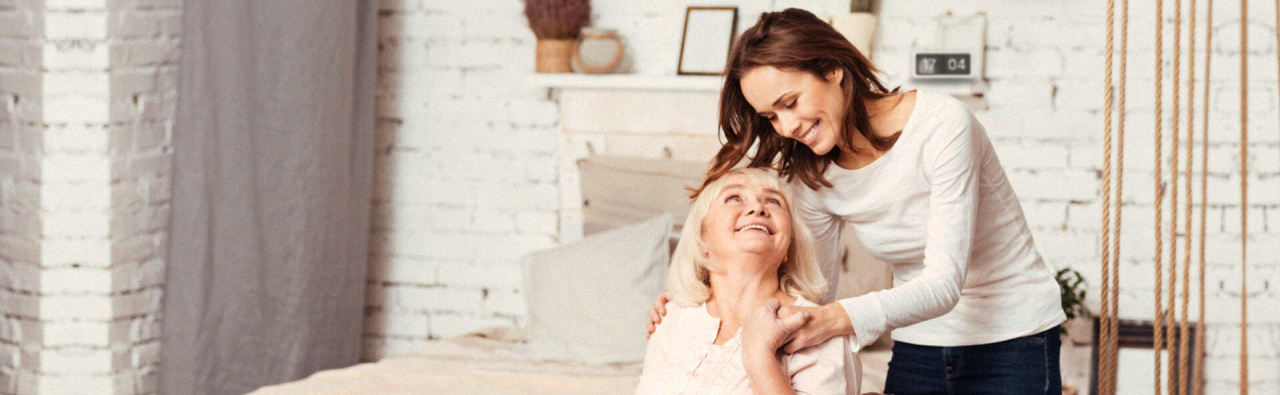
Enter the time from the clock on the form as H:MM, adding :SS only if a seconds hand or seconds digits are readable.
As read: 17:04
